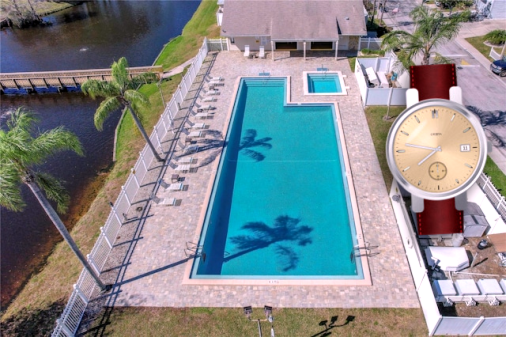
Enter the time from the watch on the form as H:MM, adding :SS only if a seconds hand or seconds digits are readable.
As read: 7:47
